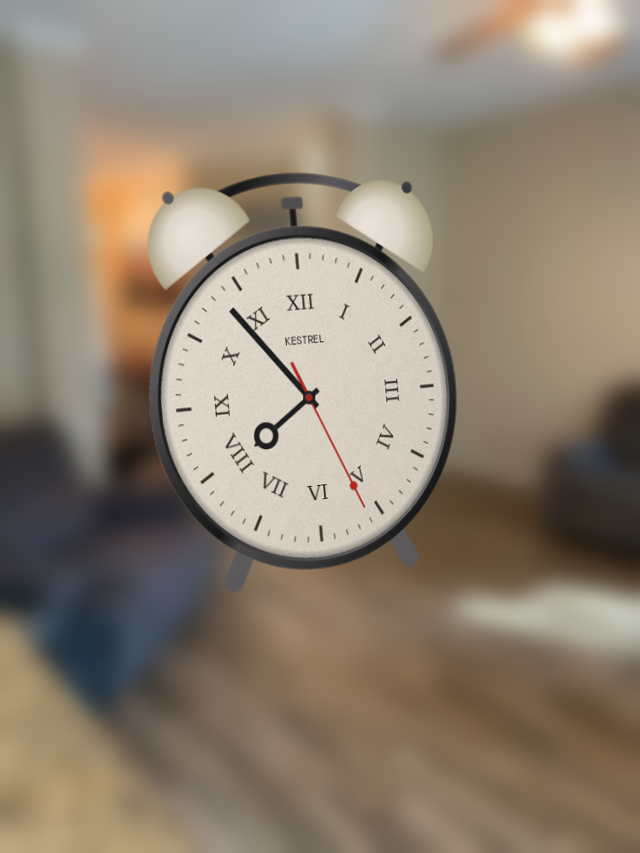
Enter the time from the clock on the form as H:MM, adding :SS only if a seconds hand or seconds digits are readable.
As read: 7:53:26
